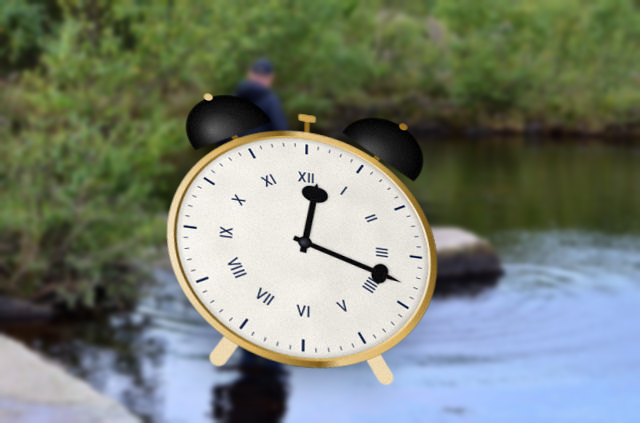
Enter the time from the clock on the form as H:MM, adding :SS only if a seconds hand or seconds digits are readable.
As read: 12:18
